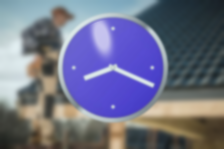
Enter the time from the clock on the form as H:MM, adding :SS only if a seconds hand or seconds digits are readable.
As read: 8:19
